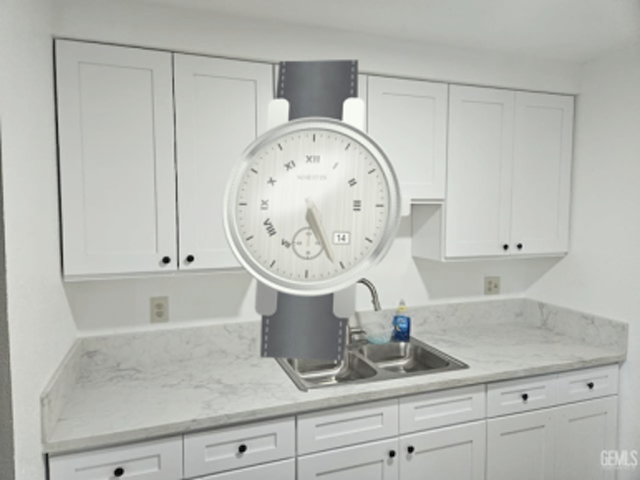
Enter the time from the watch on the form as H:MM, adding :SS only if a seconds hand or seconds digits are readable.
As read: 5:26
